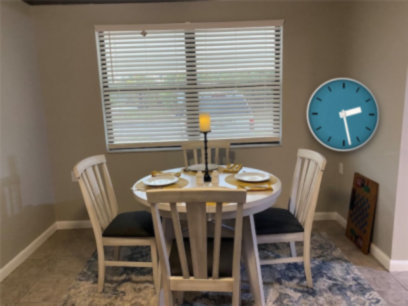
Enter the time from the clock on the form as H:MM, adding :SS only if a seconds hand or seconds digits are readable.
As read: 2:28
